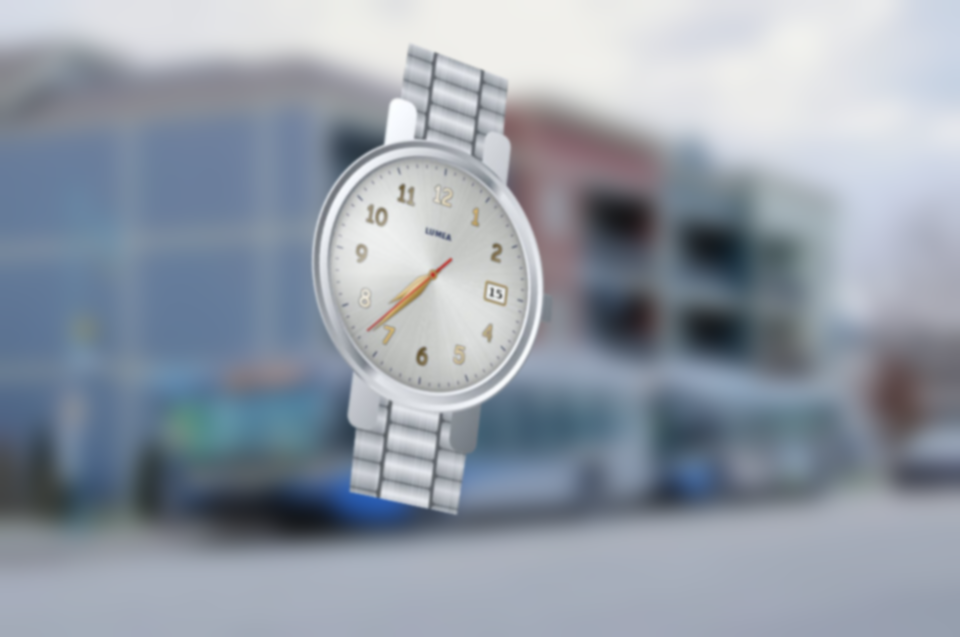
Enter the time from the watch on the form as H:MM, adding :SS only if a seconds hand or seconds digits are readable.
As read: 7:36:37
